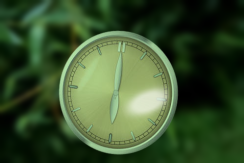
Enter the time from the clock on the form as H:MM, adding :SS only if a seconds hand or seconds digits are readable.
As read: 6:00
